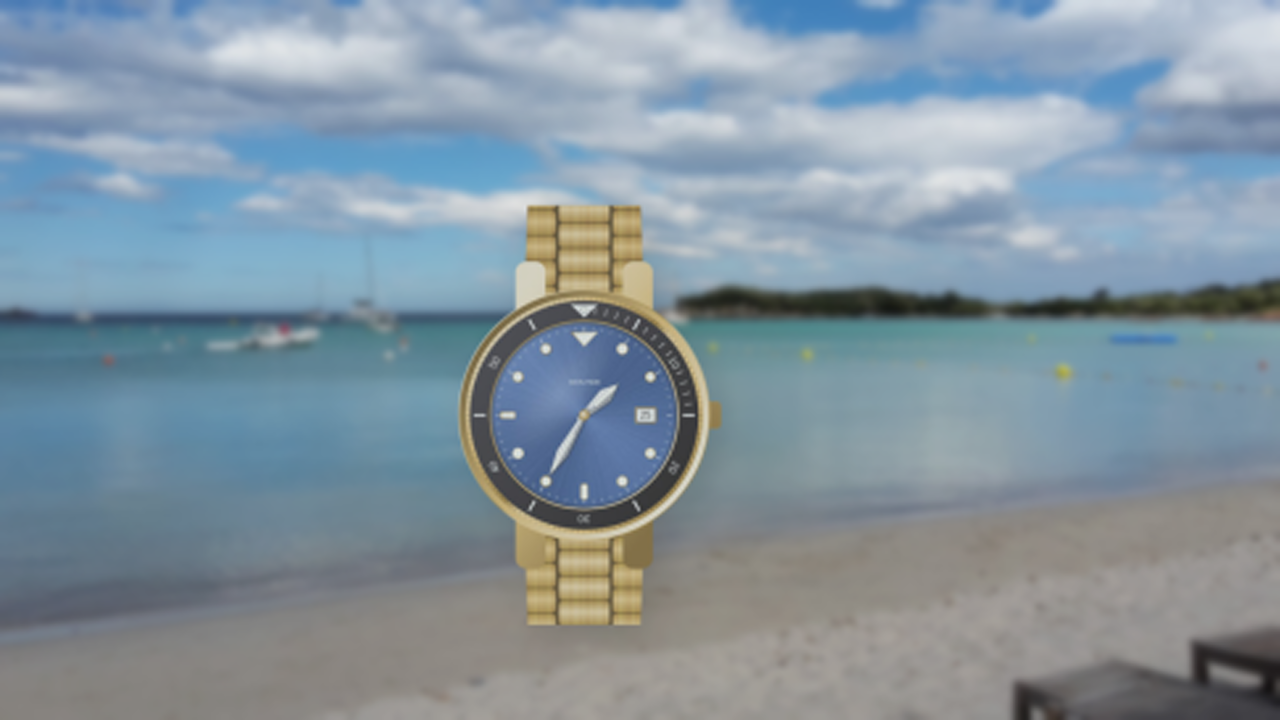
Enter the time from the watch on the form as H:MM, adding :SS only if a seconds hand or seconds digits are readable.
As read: 1:35
